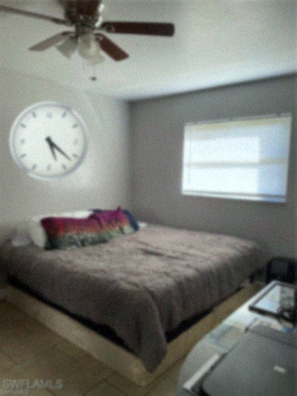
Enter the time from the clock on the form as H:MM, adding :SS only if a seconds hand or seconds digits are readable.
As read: 5:22
